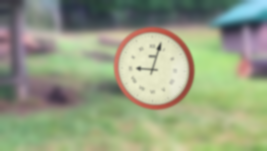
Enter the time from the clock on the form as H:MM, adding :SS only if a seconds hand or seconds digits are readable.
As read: 9:03
